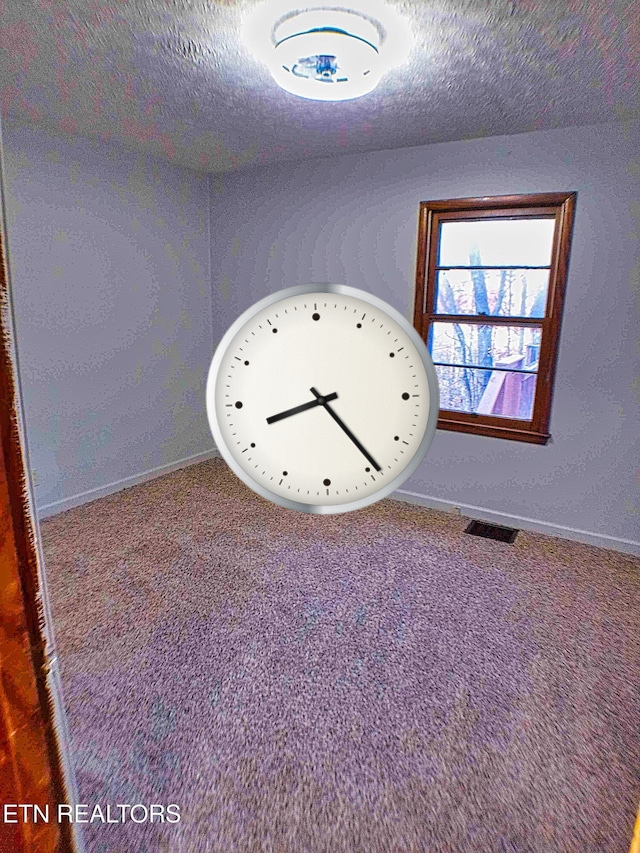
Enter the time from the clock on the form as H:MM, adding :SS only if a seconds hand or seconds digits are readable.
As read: 8:24
